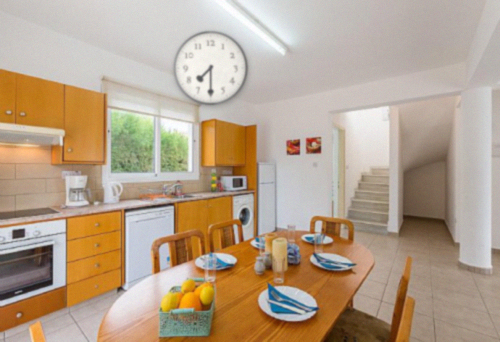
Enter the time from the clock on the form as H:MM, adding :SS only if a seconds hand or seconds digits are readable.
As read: 7:30
